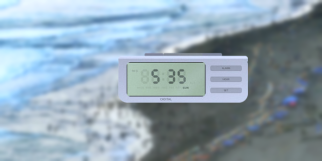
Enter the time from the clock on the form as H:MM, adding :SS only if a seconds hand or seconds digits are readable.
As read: 5:35
